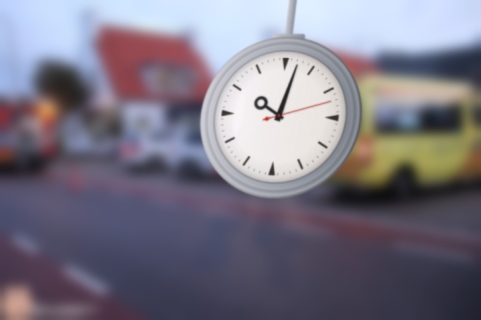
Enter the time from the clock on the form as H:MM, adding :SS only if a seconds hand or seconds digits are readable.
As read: 10:02:12
